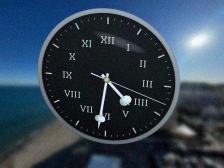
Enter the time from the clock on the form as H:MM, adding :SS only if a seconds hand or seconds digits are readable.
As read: 4:31:18
